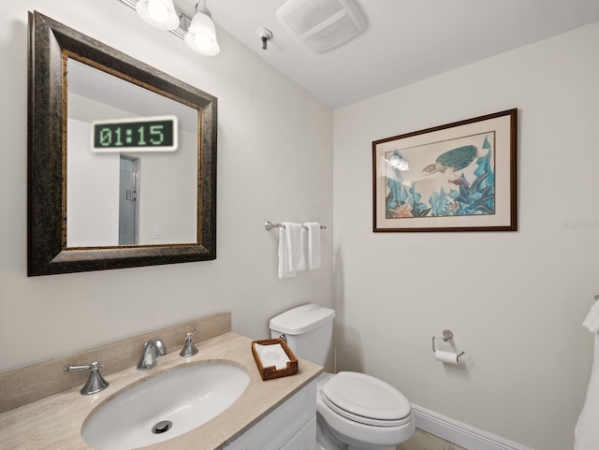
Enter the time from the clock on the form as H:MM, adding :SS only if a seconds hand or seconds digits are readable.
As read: 1:15
